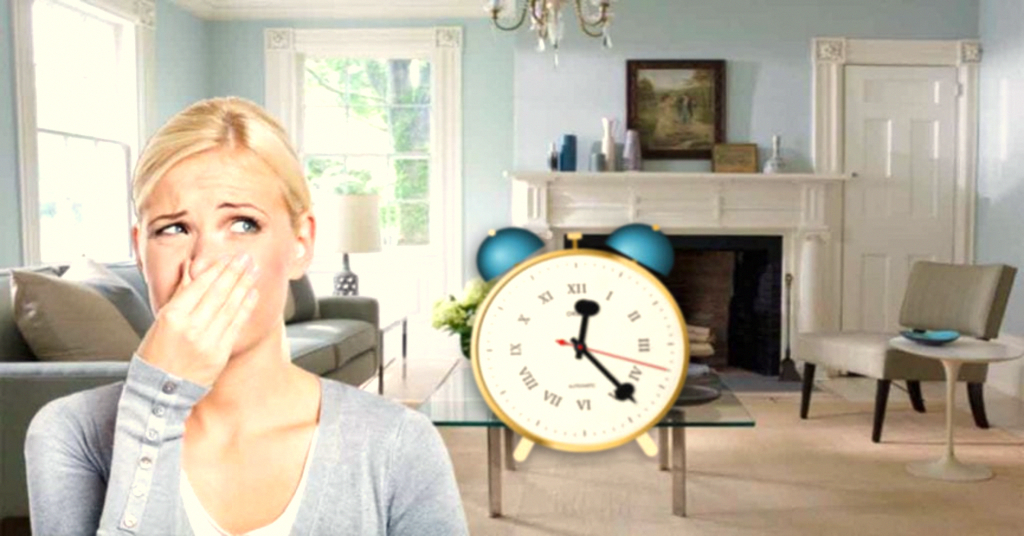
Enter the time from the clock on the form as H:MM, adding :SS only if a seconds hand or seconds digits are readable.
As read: 12:23:18
